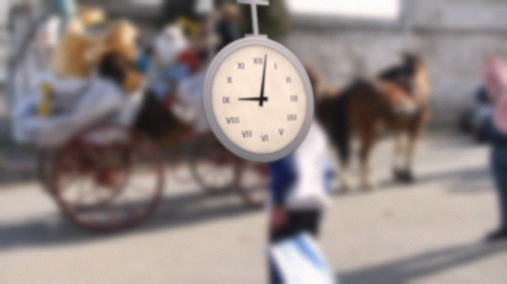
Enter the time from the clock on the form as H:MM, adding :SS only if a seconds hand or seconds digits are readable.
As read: 9:02
